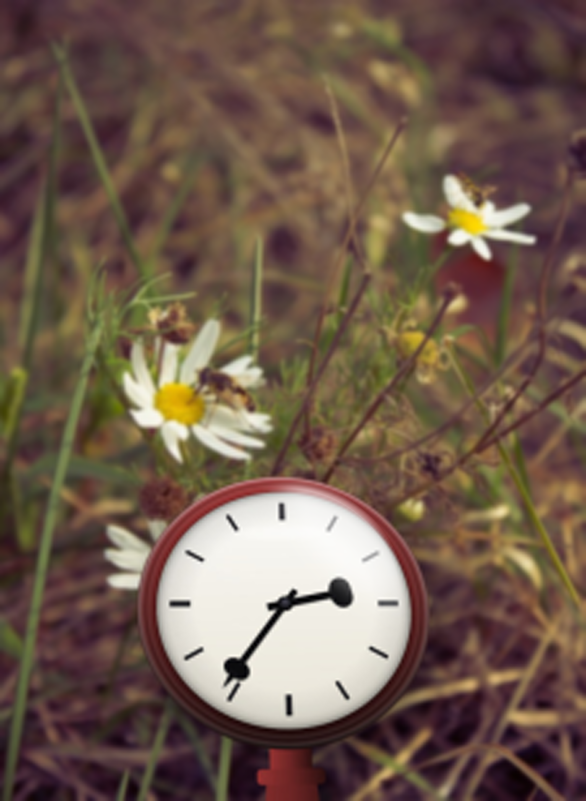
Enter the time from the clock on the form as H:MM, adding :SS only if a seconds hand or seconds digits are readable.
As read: 2:36
